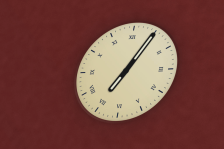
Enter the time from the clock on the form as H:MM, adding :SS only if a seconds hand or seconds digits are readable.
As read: 7:05
